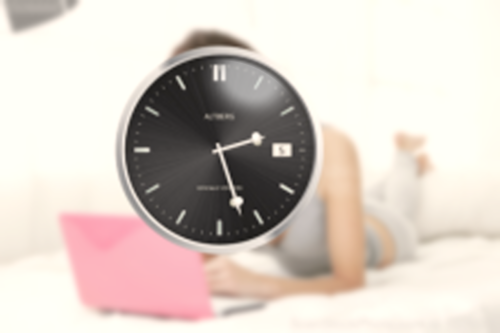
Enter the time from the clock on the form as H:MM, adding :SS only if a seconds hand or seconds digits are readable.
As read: 2:27
